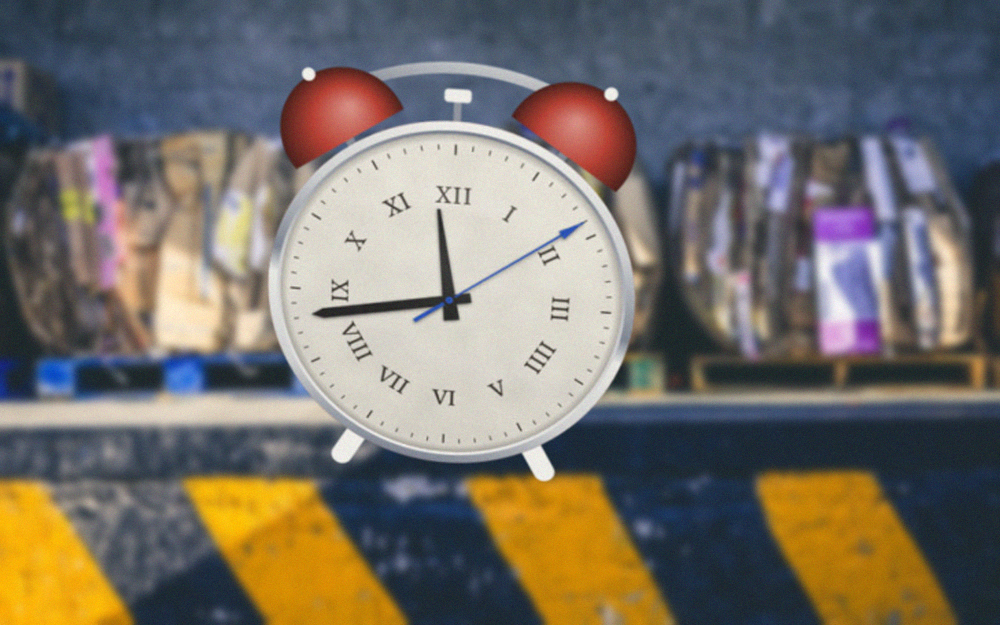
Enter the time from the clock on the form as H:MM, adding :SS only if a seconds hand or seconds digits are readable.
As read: 11:43:09
